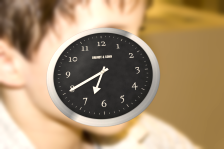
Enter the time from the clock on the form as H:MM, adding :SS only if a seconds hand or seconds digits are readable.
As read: 6:40
